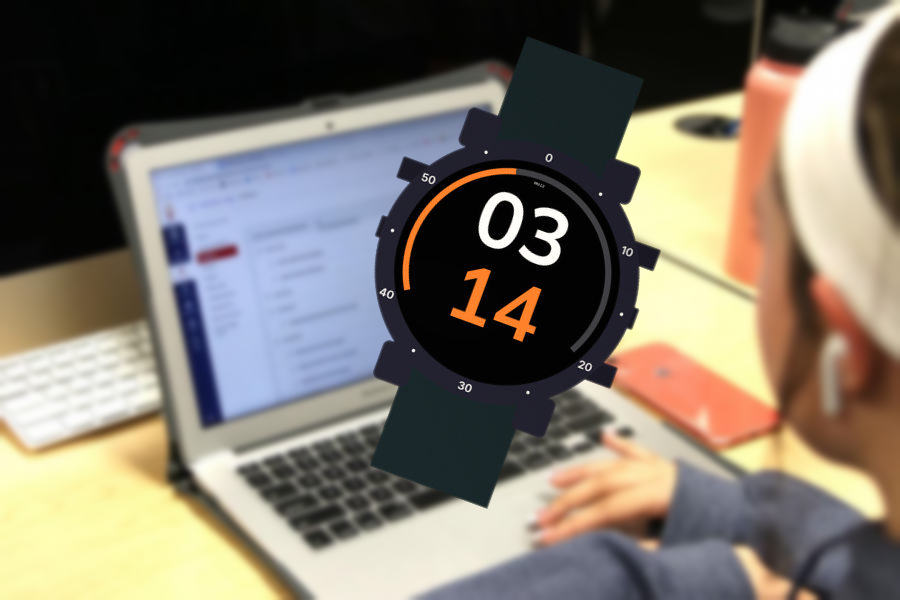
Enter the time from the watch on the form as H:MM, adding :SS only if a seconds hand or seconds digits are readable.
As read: 3:14
